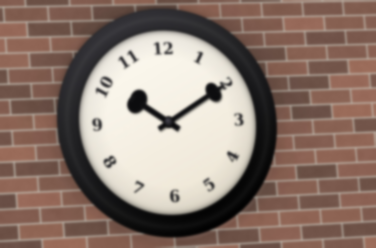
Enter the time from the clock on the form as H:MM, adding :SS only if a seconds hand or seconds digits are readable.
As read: 10:10
